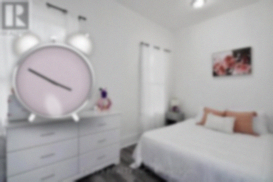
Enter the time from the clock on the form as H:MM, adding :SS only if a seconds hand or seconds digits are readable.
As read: 3:50
